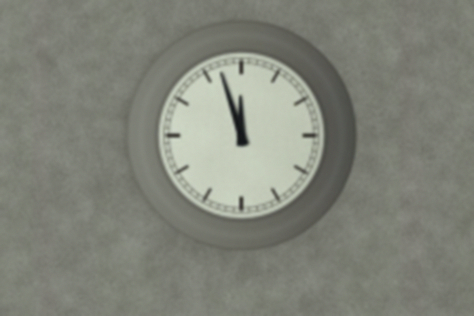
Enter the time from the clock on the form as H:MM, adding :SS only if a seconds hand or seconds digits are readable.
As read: 11:57
